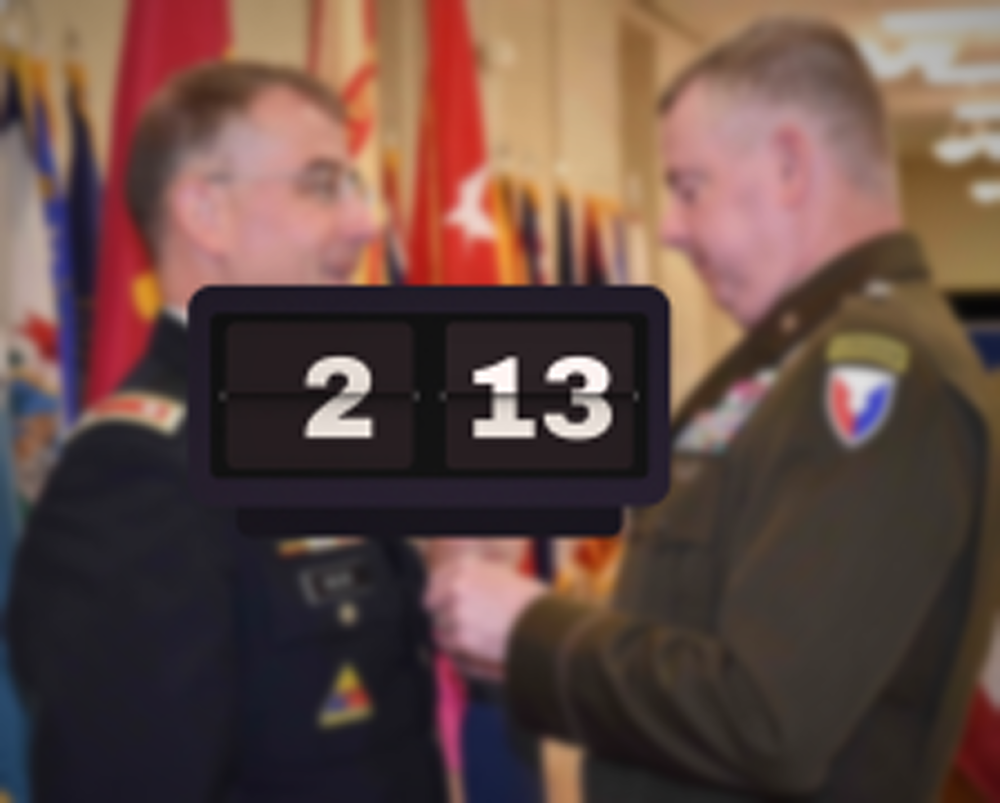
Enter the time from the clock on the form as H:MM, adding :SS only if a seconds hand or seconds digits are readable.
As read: 2:13
